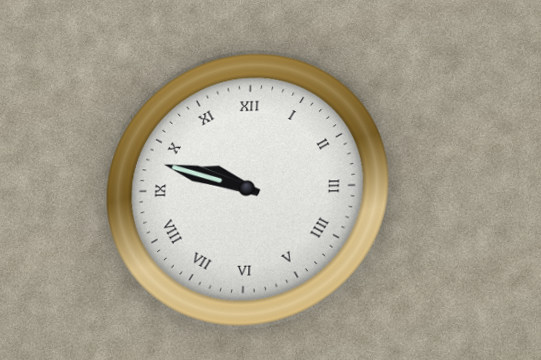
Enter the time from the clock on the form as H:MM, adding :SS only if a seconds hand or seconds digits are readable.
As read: 9:48
